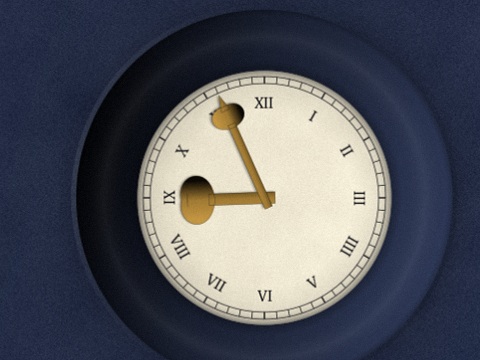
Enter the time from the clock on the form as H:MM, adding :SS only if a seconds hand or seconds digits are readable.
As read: 8:56
